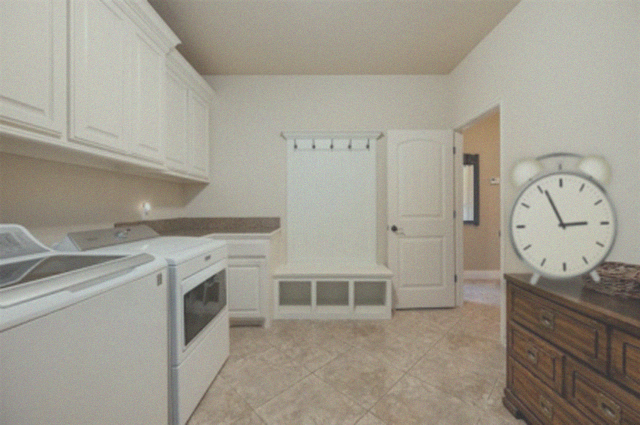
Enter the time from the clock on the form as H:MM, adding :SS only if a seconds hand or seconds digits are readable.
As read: 2:56
